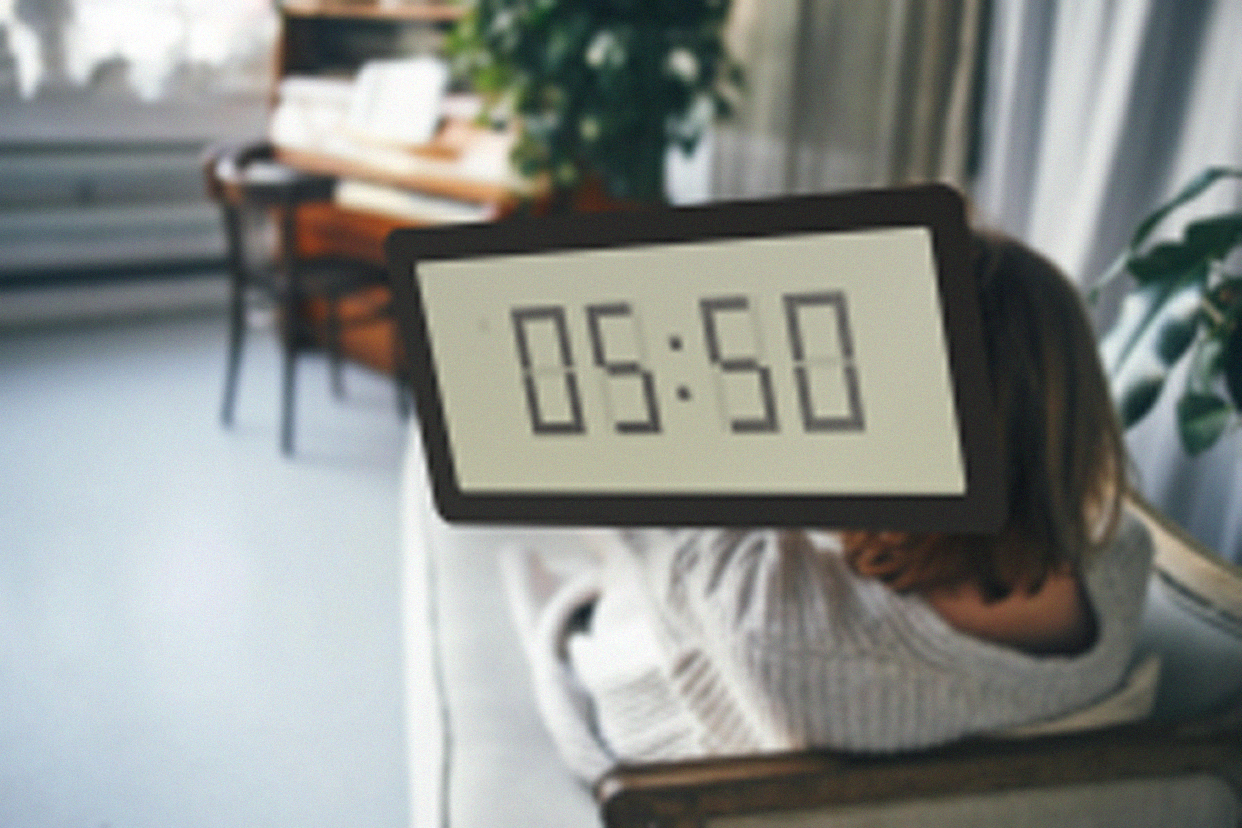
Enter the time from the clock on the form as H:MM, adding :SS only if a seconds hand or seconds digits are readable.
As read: 5:50
